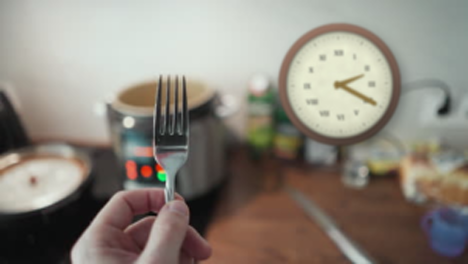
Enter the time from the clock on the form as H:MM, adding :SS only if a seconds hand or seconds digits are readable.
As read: 2:20
